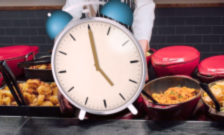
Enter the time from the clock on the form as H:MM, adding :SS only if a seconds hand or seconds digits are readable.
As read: 5:00
